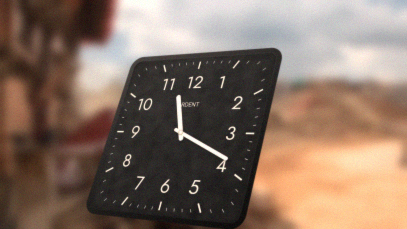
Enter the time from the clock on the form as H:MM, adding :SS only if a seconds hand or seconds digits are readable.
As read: 11:19
